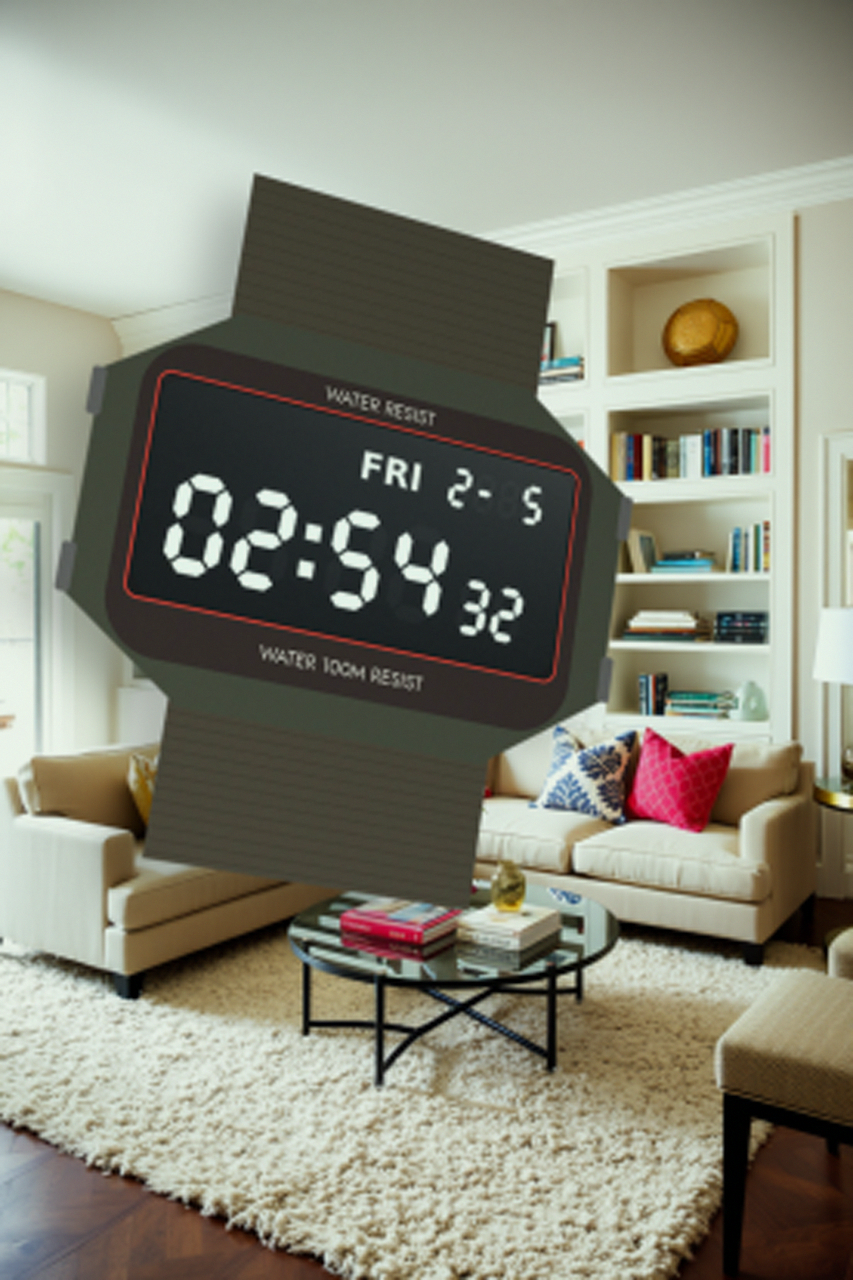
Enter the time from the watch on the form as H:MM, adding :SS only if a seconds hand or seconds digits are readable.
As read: 2:54:32
